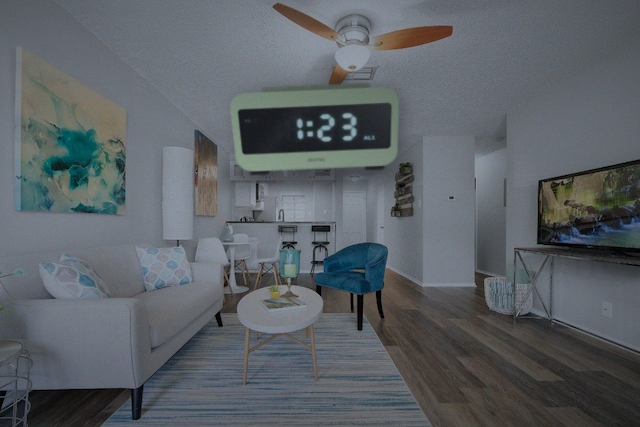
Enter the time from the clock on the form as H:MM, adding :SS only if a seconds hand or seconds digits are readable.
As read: 1:23
